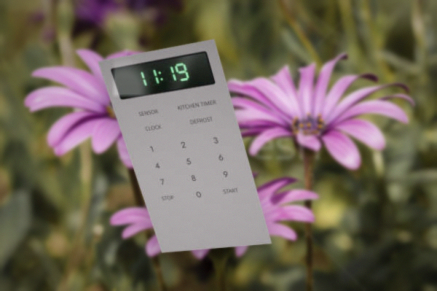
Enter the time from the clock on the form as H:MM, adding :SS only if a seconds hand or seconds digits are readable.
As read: 11:19
